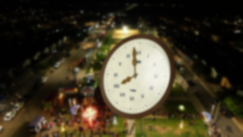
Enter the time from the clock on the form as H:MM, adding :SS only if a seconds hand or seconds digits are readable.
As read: 7:58
